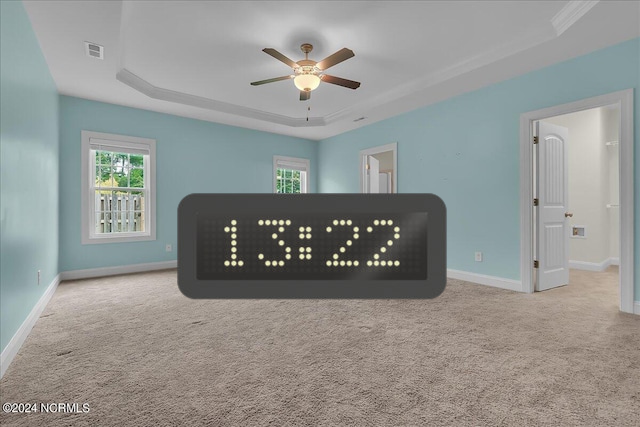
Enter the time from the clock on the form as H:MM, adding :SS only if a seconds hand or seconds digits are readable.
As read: 13:22
